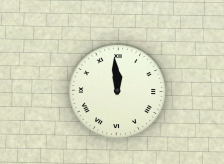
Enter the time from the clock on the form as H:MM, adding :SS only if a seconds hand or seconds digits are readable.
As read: 11:59
